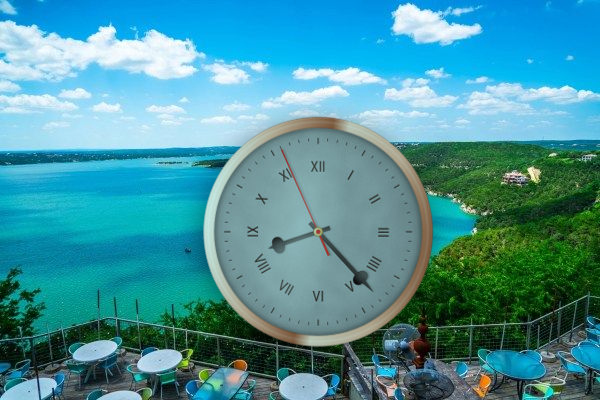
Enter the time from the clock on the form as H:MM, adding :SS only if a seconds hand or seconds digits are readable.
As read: 8:22:56
